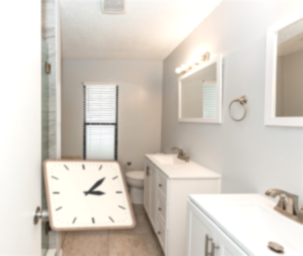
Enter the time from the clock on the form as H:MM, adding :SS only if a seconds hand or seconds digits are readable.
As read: 3:08
